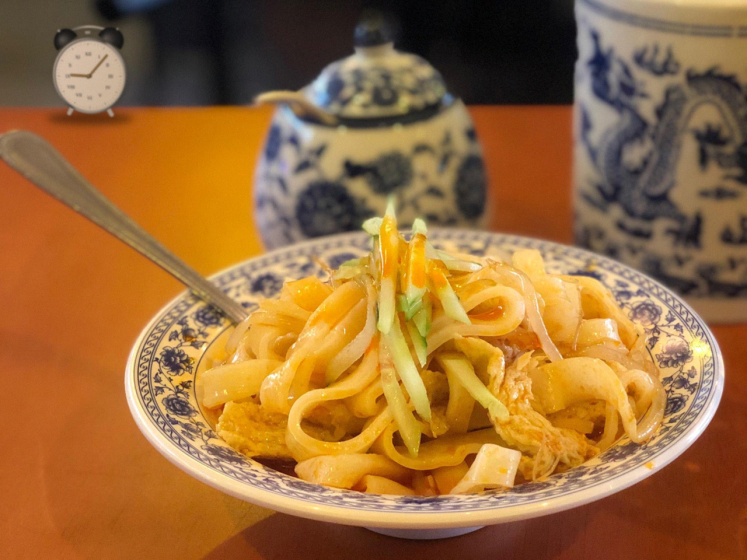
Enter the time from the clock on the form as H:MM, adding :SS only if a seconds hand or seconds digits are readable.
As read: 9:07
